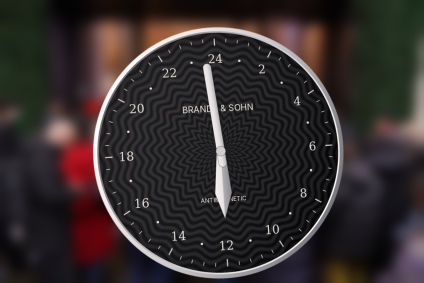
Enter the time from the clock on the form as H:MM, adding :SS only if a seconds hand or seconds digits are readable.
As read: 11:59
